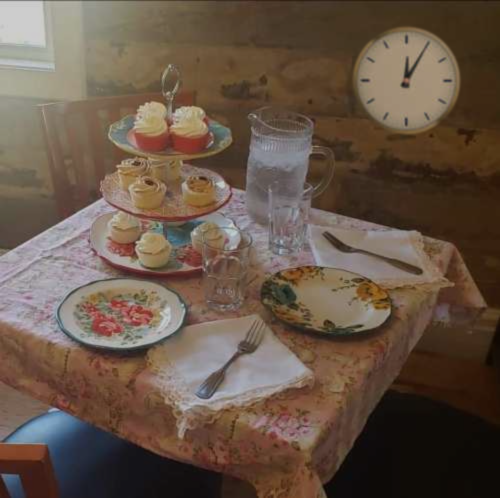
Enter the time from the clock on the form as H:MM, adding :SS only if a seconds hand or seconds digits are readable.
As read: 12:05
